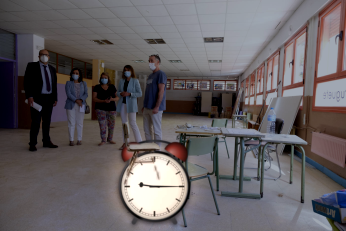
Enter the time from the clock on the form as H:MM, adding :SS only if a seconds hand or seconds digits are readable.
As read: 9:15
